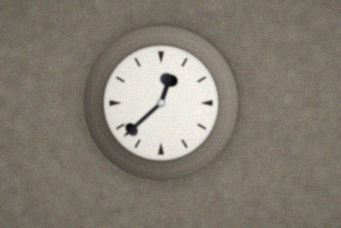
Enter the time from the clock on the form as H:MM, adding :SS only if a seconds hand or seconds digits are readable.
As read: 12:38
